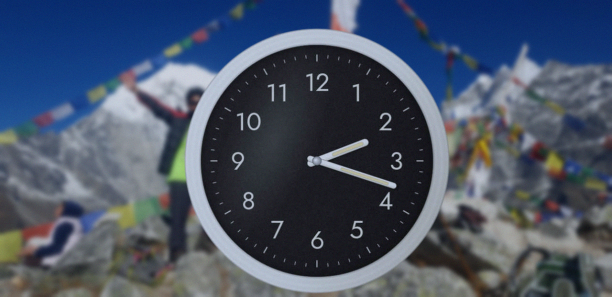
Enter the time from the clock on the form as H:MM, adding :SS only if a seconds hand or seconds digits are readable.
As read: 2:18
